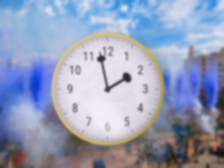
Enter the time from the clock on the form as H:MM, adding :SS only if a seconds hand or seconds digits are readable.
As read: 1:58
